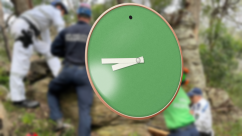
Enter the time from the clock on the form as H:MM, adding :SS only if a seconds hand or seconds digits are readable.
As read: 8:46
